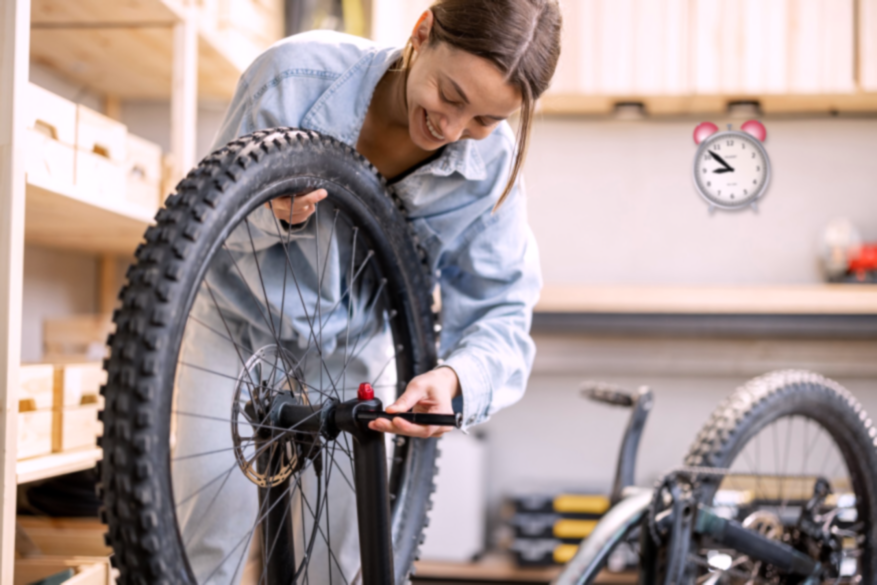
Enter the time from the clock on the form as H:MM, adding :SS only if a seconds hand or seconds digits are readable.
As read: 8:52
